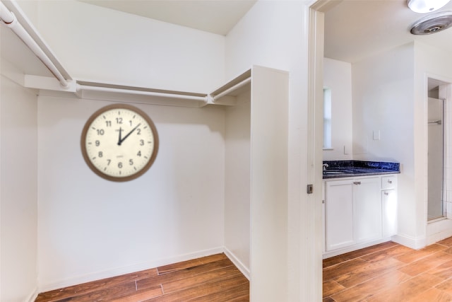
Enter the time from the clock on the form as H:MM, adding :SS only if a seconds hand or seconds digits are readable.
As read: 12:08
